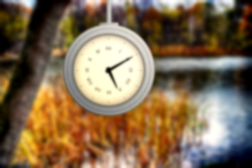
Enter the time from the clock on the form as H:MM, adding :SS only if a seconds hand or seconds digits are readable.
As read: 5:10
